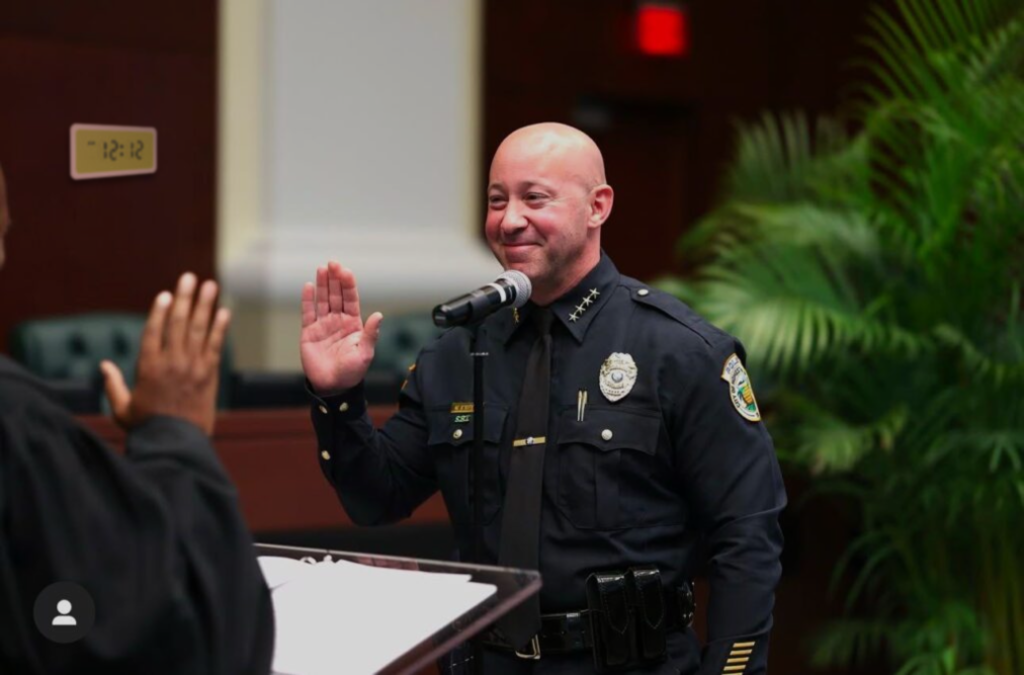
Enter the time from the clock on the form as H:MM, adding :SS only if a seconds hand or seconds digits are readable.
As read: 12:12
